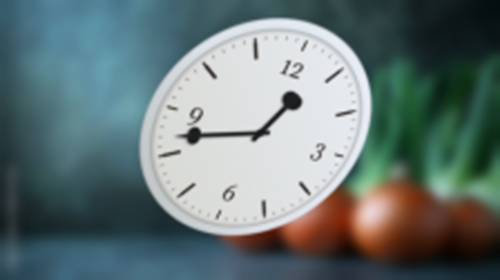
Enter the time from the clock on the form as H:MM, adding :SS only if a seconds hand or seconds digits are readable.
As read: 12:42
